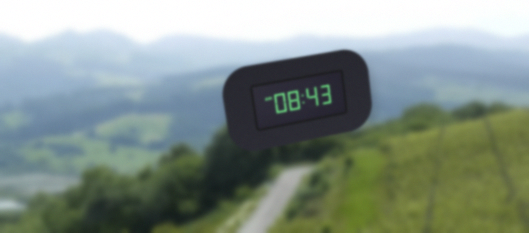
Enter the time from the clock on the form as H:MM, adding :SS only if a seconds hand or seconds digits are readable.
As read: 8:43
